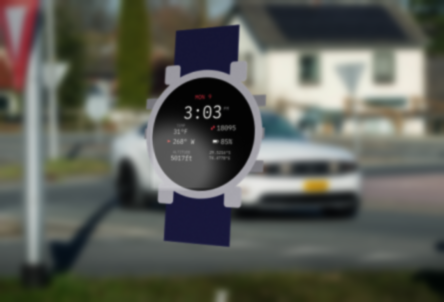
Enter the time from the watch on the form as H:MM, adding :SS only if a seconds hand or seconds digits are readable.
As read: 3:03
